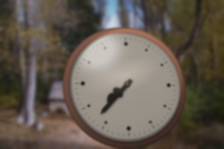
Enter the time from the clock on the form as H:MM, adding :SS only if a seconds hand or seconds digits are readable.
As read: 7:37
